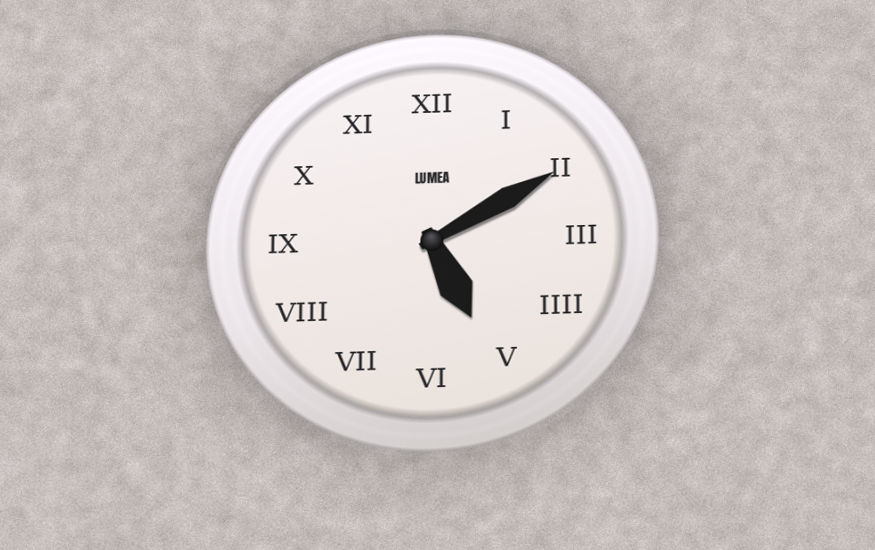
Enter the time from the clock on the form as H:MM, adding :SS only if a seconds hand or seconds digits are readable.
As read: 5:10
